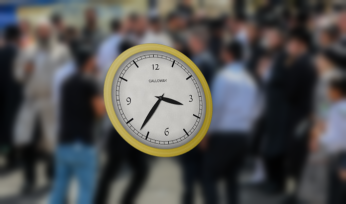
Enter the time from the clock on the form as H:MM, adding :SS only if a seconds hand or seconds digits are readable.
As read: 3:37
